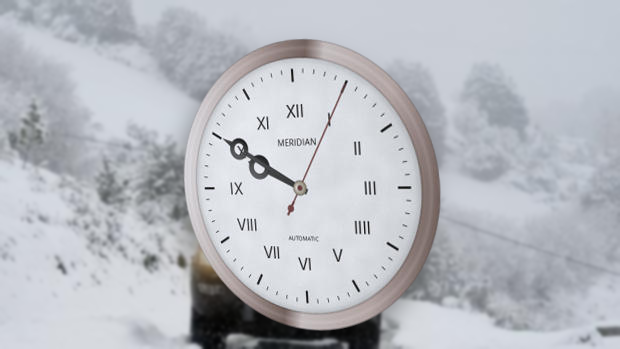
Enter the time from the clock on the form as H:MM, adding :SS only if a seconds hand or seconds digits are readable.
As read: 9:50:05
